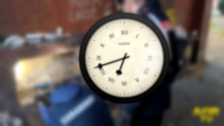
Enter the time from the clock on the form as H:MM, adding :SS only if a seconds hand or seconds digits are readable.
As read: 6:42
